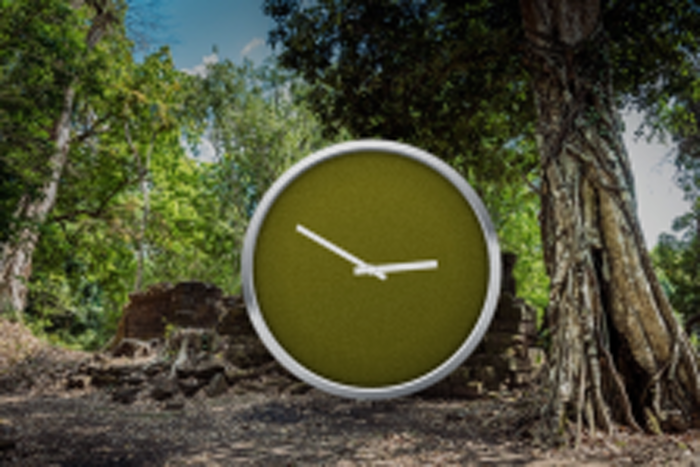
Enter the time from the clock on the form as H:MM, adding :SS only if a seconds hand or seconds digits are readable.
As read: 2:50
